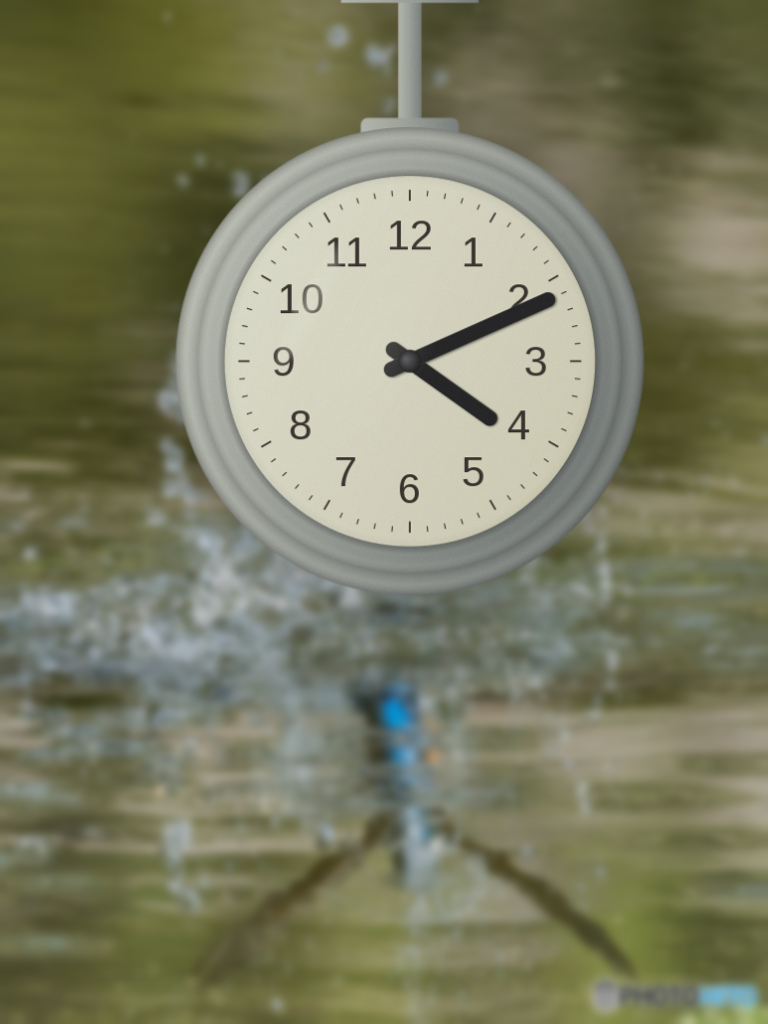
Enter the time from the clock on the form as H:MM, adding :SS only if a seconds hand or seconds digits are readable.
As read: 4:11
